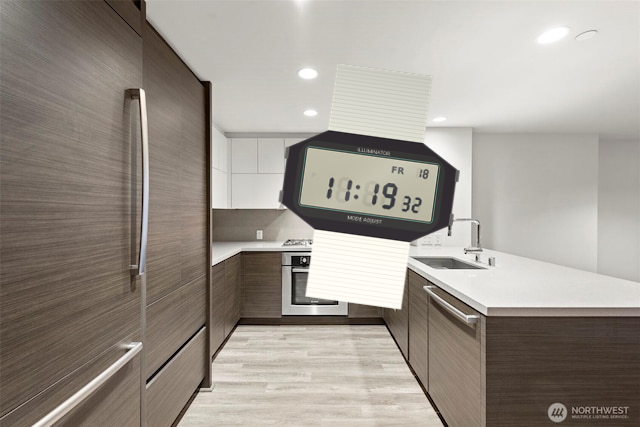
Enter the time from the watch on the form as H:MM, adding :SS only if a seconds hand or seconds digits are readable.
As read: 11:19:32
